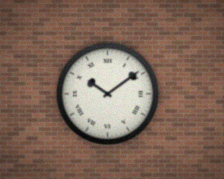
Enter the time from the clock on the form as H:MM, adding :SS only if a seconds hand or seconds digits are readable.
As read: 10:09
